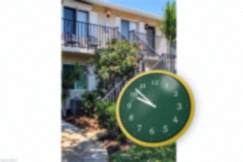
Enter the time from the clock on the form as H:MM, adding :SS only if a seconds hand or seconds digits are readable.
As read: 9:52
